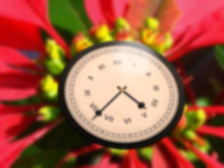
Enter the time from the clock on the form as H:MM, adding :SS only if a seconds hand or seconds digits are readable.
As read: 4:38
